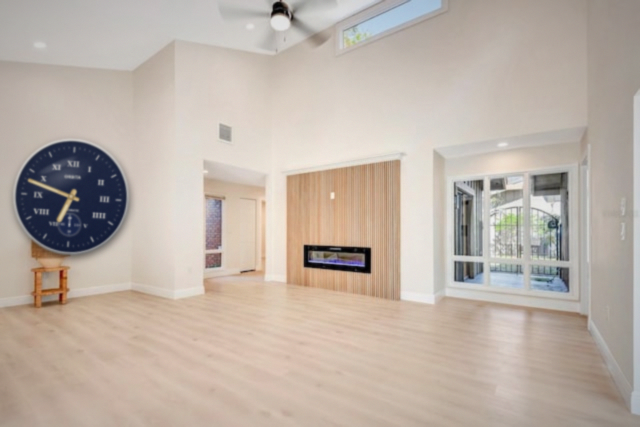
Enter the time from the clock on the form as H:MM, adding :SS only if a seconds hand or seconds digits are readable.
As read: 6:48
